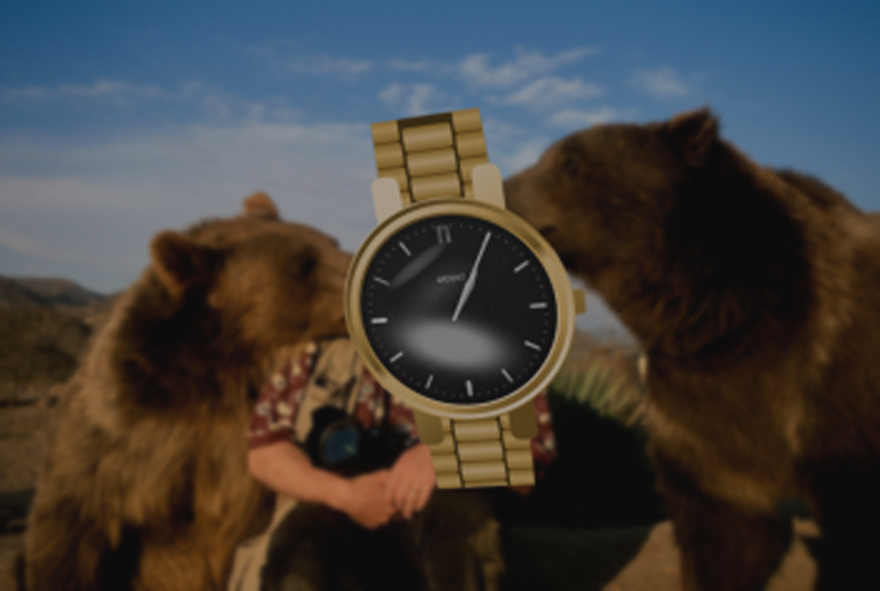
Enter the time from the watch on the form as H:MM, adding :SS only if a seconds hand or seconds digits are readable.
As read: 1:05
